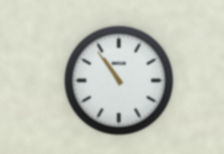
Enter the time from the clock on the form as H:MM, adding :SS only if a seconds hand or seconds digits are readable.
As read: 10:54
